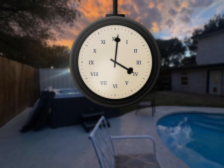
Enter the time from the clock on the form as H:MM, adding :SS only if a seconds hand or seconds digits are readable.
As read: 4:01
